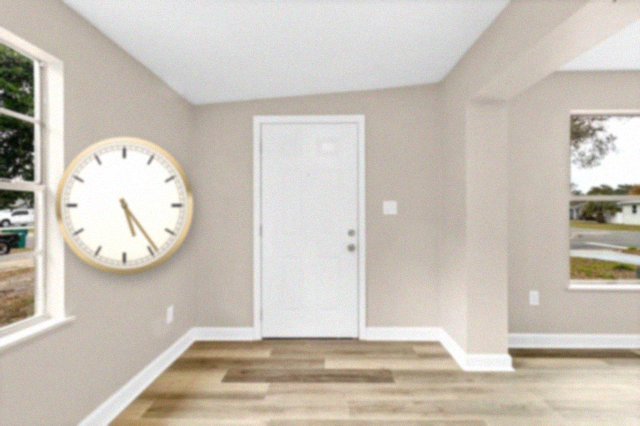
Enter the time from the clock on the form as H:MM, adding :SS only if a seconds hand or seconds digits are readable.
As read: 5:24
